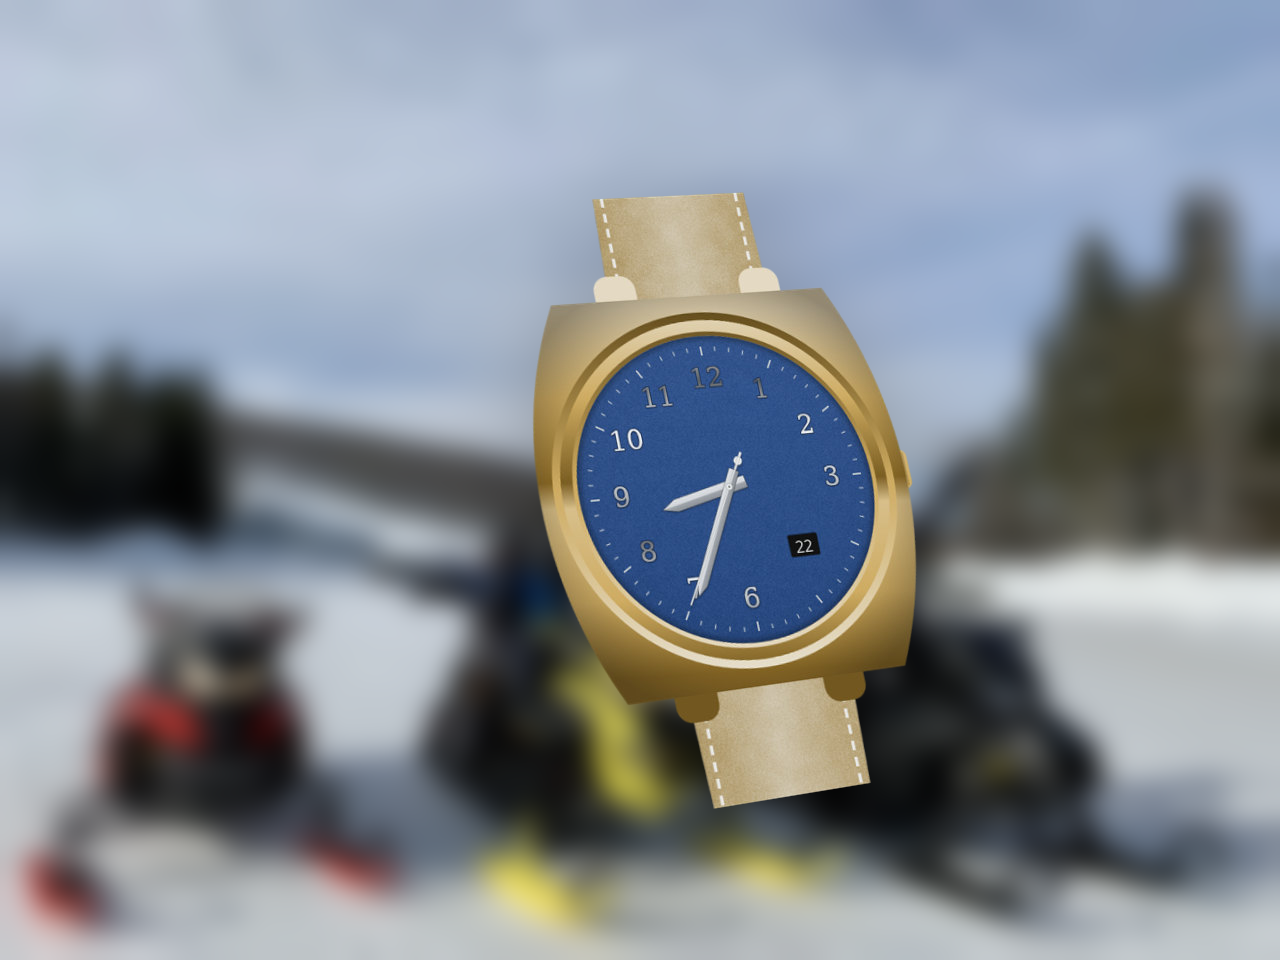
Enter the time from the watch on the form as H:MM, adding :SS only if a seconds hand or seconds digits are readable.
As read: 8:34:35
